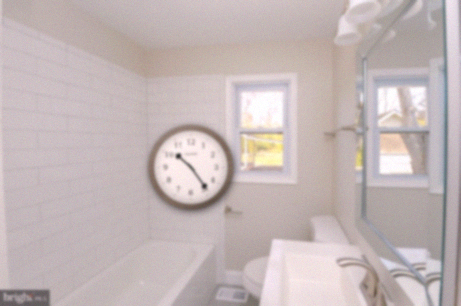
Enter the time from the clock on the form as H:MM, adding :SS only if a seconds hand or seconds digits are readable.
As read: 10:24
